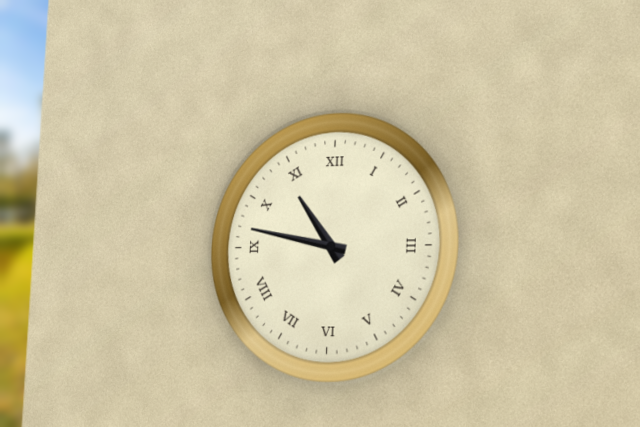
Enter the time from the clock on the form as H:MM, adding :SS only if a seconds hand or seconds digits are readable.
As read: 10:47
